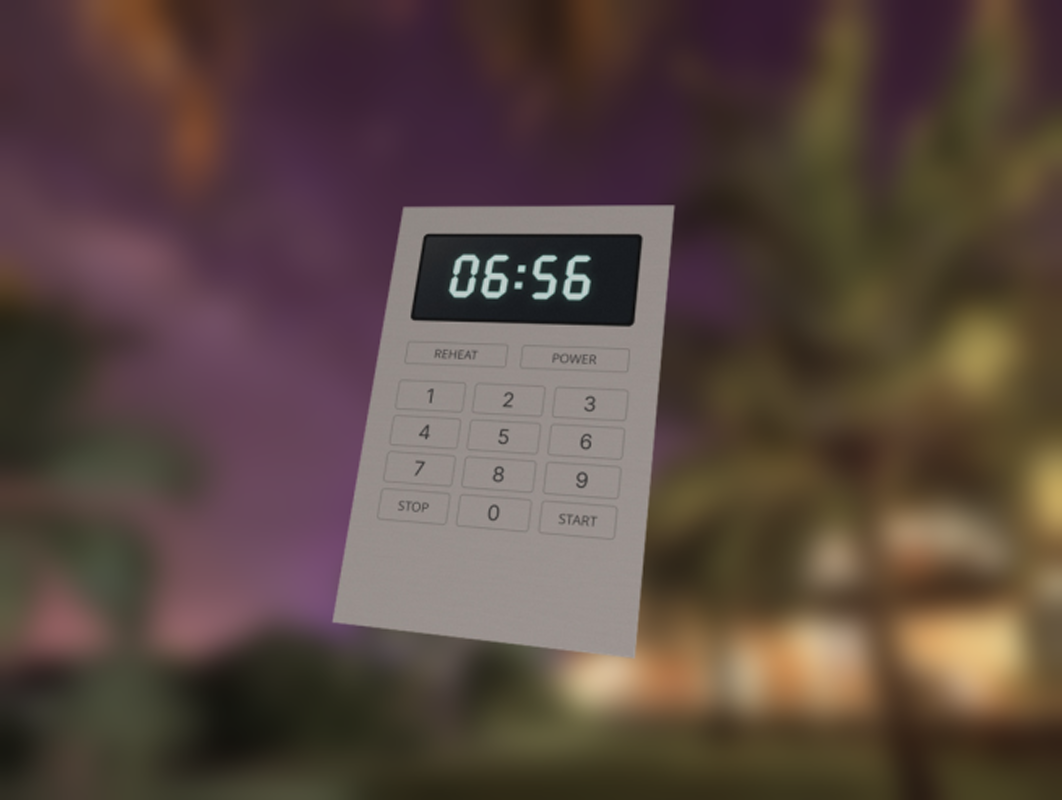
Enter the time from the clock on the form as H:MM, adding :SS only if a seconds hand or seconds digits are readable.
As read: 6:56
